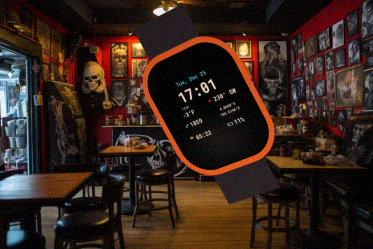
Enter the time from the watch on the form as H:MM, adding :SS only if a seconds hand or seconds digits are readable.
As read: 17:01
